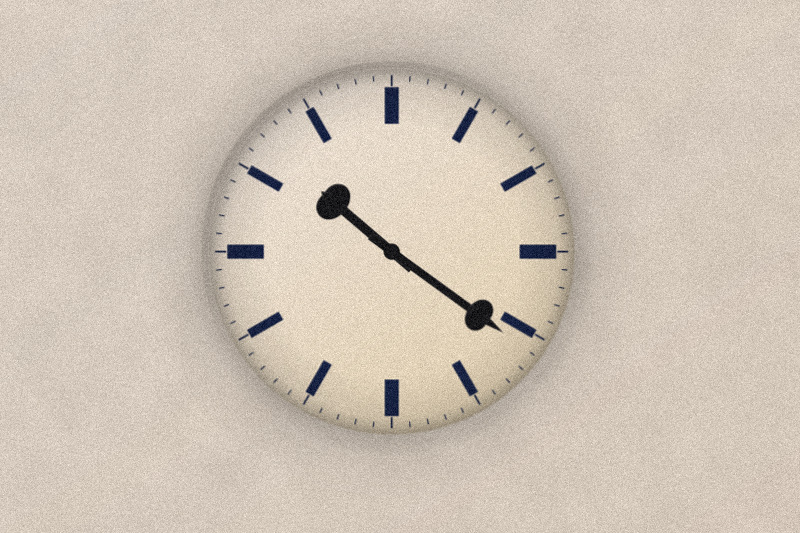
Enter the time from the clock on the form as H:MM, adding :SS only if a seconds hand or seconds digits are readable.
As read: 10:21
